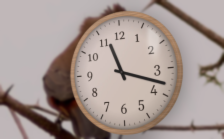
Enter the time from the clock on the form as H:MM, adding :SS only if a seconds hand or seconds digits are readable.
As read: 11:18
